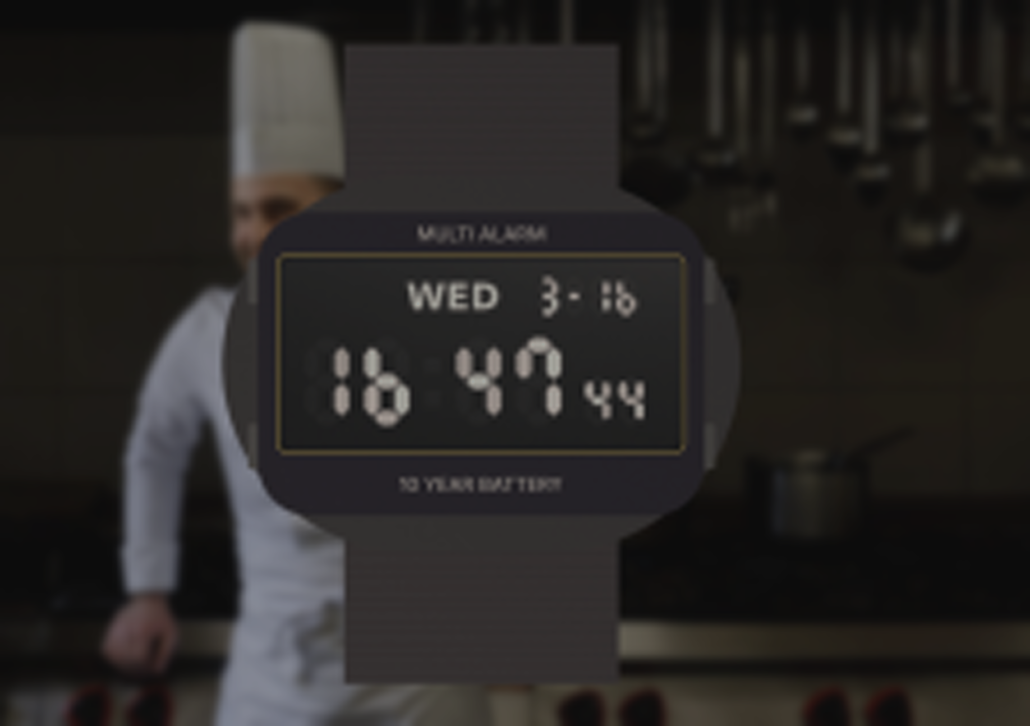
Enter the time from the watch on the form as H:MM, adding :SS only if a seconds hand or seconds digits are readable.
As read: 16:47:44
